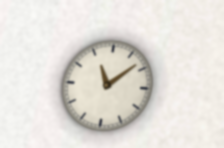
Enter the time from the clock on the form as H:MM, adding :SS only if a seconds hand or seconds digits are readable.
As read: 11:08
